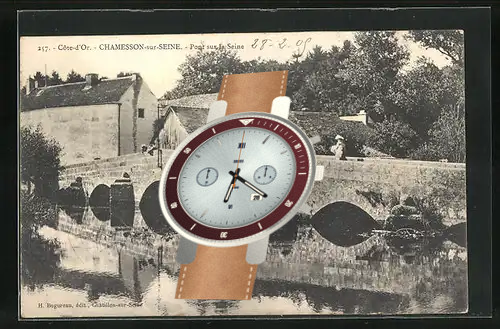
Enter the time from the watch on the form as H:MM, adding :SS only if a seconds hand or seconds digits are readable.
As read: 6:21
